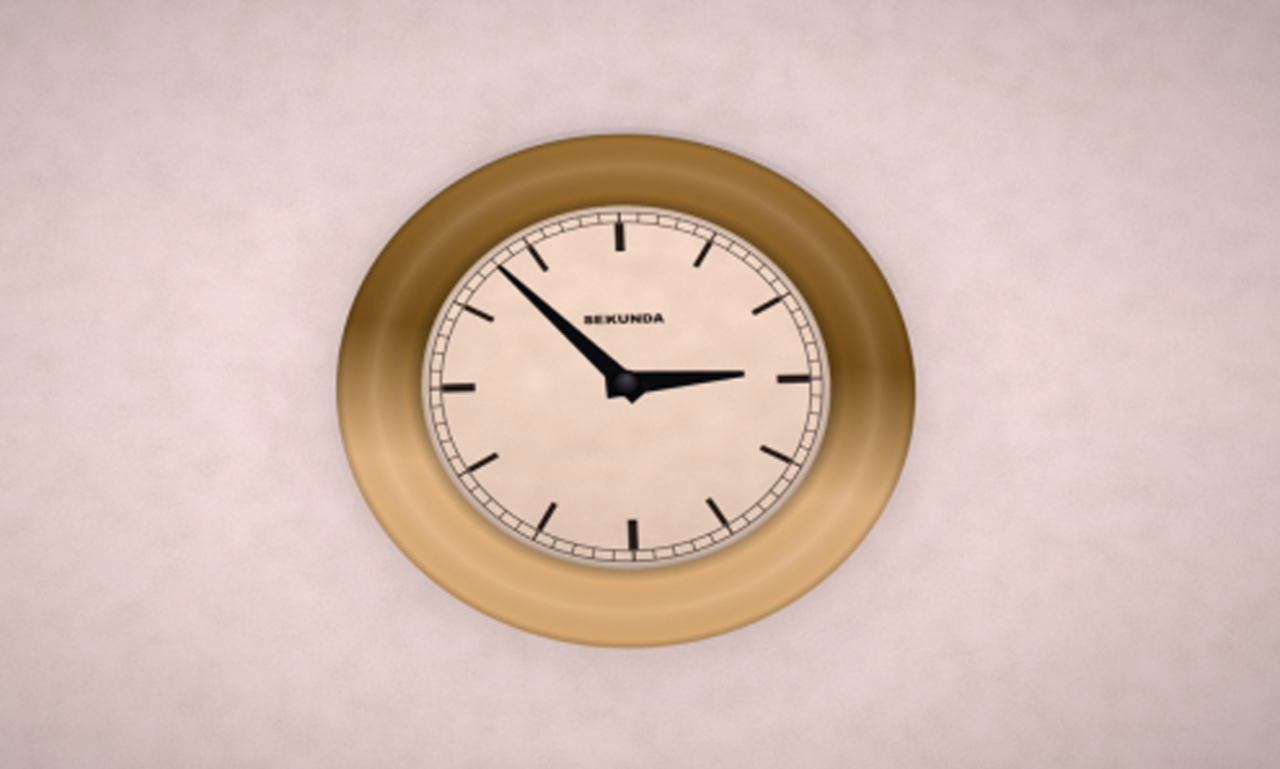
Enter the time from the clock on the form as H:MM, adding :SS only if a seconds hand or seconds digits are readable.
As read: 2:53
